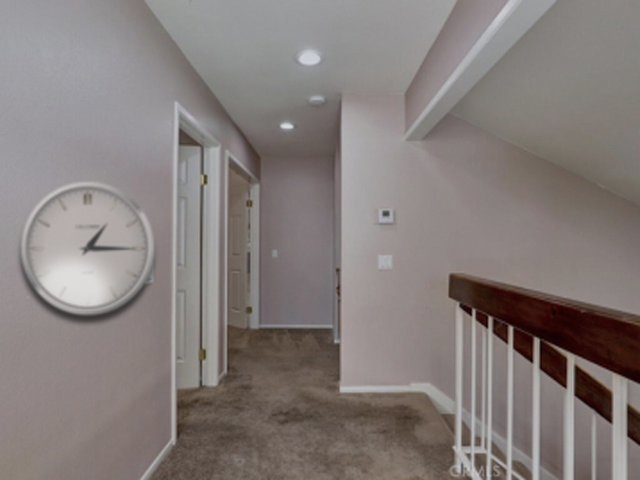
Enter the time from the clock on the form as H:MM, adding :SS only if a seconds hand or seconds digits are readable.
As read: 1:15
